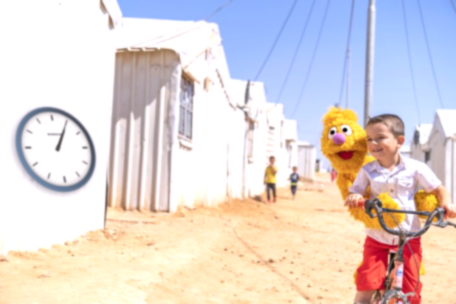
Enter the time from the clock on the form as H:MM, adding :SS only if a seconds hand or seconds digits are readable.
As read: 1:05
